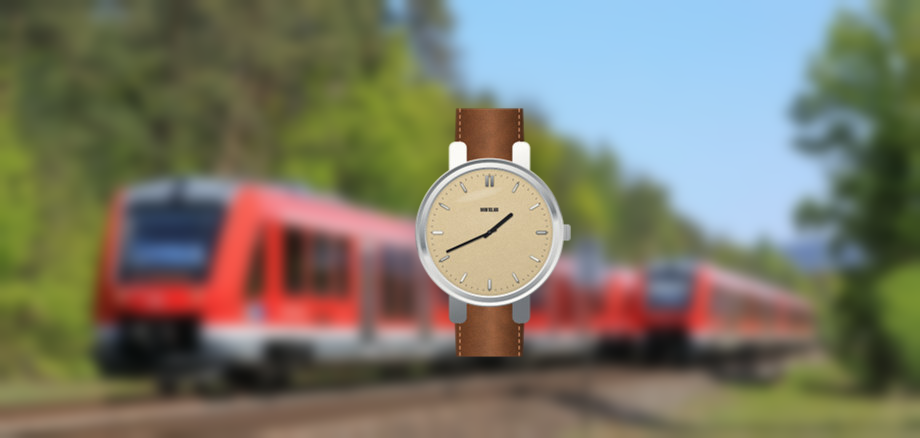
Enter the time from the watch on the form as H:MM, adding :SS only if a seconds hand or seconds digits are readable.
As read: 1:41
